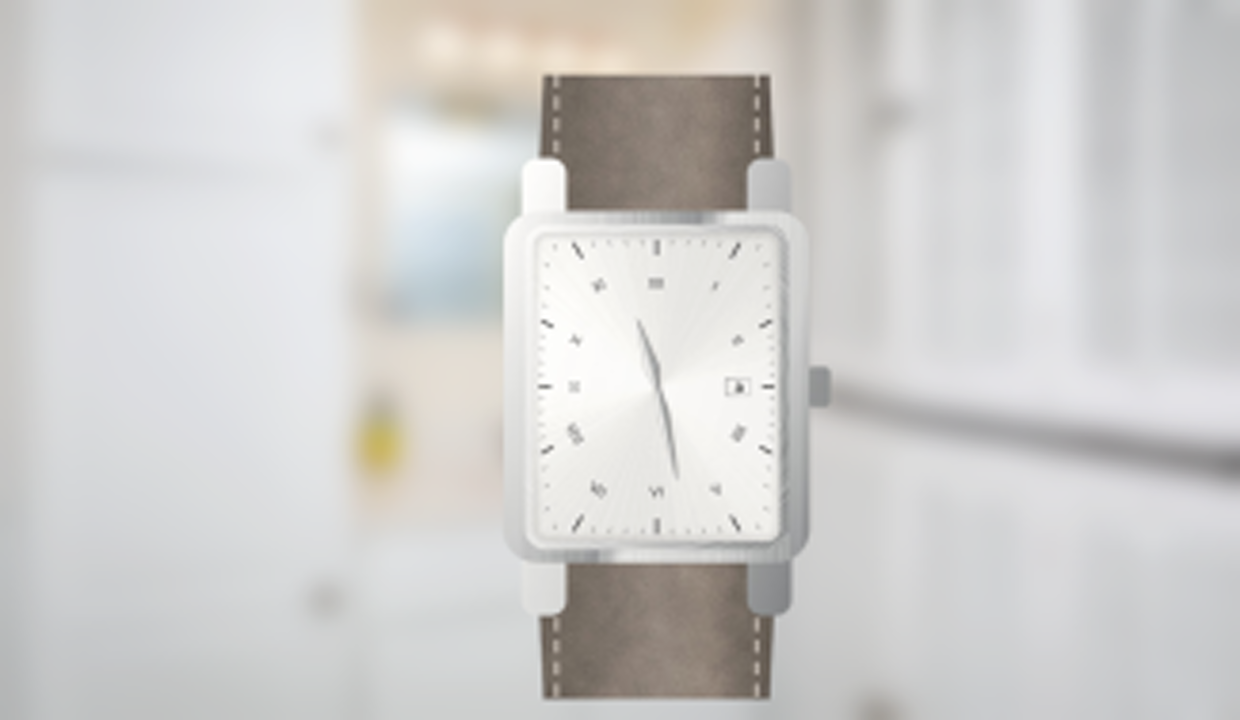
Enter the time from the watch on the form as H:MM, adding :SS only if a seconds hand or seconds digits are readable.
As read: 11:28
